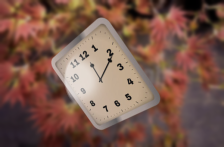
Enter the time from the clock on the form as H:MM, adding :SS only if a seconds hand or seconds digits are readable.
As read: 12:11
